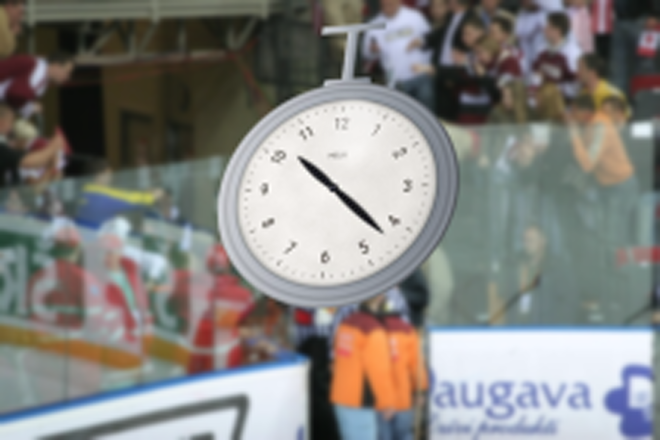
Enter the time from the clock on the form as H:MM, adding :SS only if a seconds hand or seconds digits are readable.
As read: 10:22
